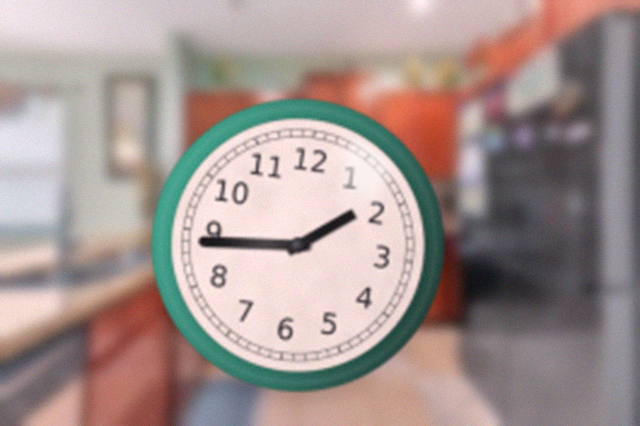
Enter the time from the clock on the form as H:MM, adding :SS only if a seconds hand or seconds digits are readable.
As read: 1:44
